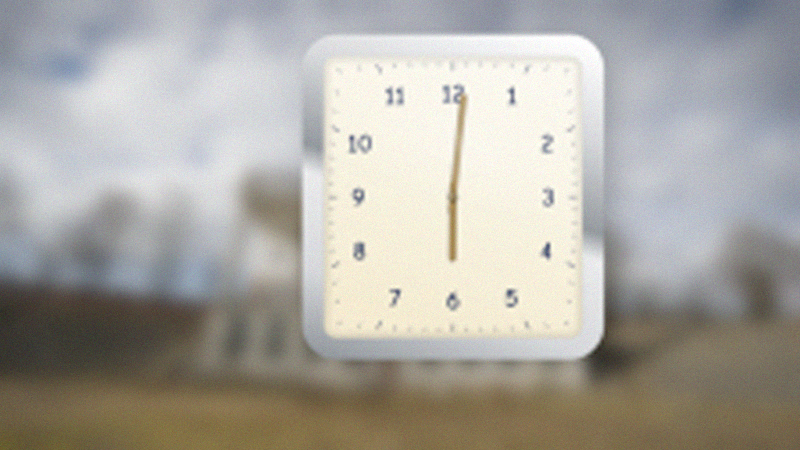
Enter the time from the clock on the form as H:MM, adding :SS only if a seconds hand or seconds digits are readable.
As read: 6:01
